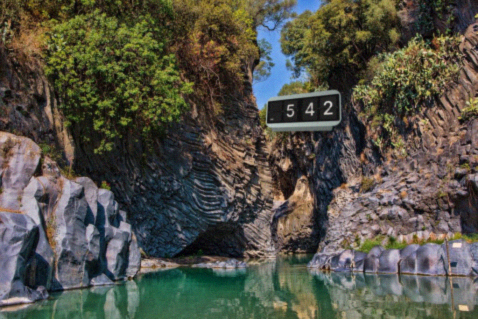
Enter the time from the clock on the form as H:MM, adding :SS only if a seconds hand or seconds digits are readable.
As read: 5:42
